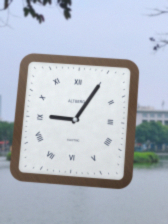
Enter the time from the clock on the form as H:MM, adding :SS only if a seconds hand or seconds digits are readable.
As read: 9:05
